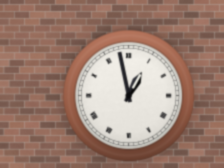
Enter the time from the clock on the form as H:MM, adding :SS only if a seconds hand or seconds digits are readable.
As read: 12:58
